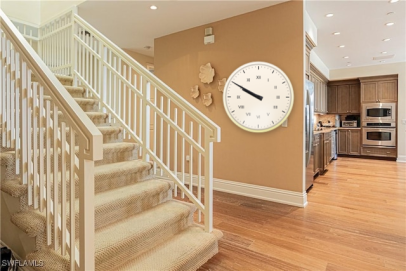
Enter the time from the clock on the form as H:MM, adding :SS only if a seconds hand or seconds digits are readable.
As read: 9:50
